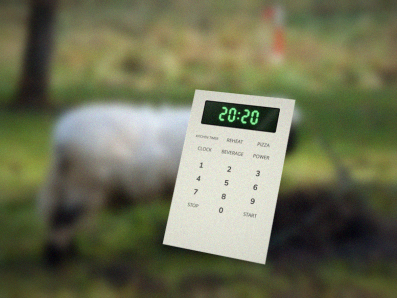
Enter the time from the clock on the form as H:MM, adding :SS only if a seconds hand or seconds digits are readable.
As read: 20:20
